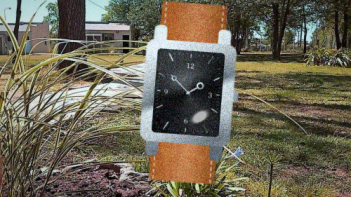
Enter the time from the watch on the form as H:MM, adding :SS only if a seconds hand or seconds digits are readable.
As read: 1:52
